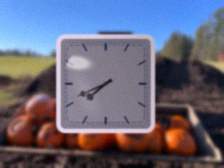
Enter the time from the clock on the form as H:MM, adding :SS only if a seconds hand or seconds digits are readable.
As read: 7:41
